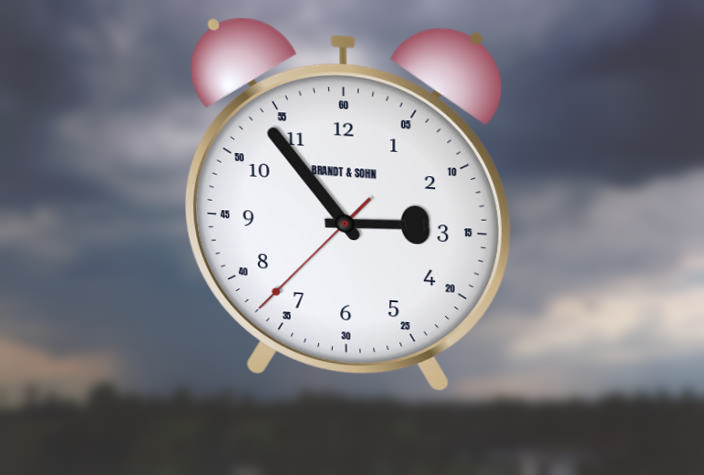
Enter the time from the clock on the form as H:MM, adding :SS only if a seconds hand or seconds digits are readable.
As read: 2:53:37
